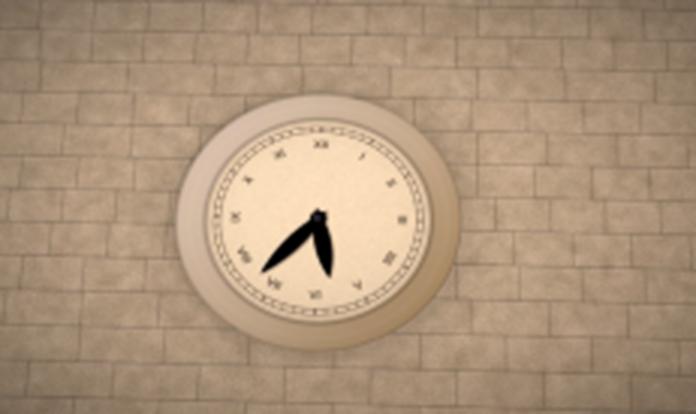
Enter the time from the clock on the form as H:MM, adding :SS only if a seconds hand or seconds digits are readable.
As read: 5:37
